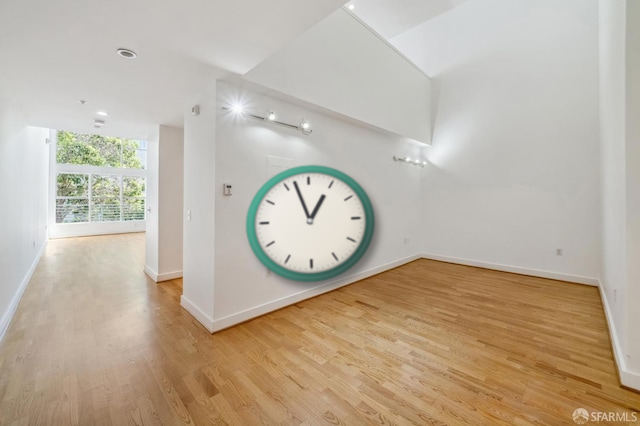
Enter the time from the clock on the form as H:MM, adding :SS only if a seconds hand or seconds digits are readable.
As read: 12:57
